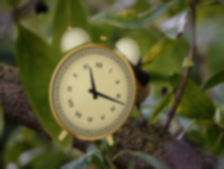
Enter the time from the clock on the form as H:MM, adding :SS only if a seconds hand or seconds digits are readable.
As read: 11:17
